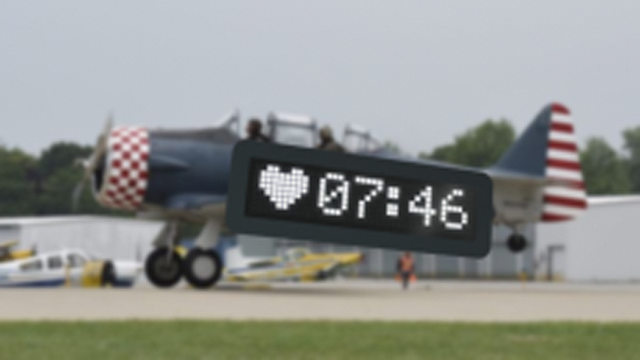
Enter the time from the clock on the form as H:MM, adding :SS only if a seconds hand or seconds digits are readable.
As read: 7:46
